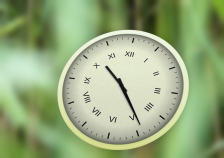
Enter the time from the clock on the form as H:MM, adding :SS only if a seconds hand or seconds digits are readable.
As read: 10:24
